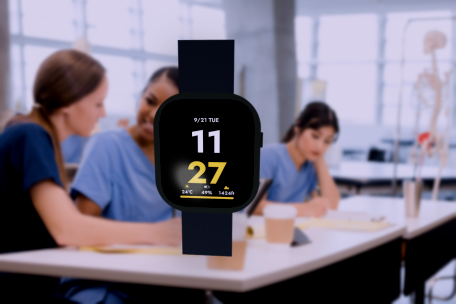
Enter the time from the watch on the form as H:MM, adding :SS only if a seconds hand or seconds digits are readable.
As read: 11:27
